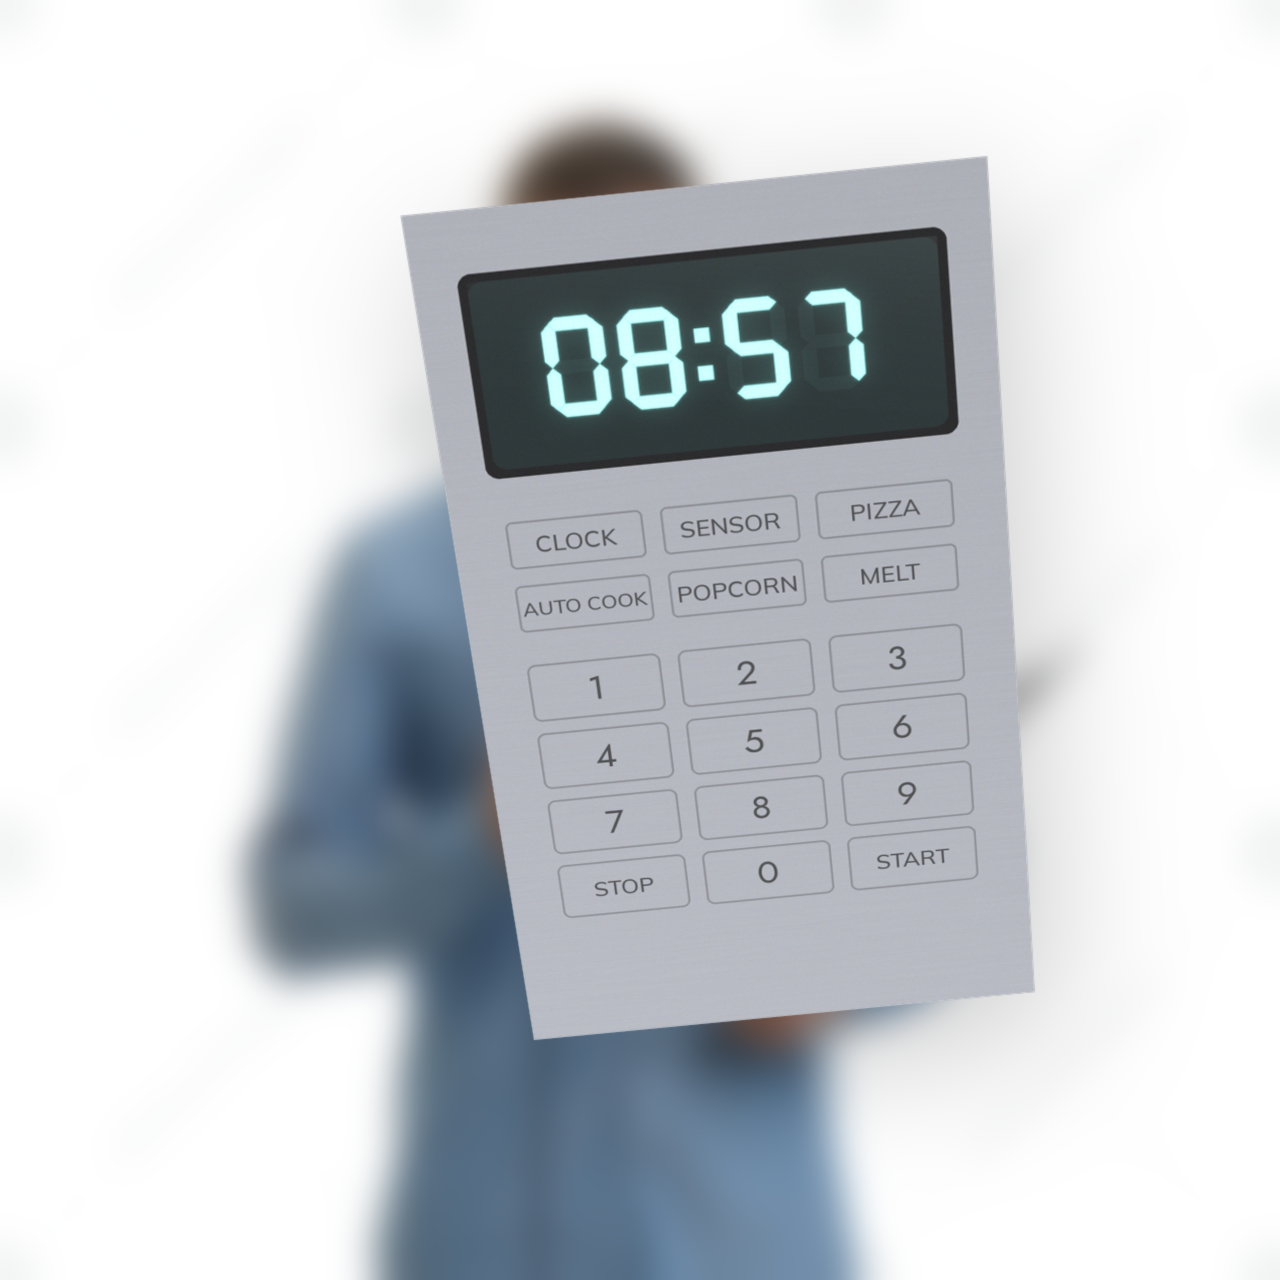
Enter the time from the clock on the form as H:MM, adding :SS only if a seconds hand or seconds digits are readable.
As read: 8:57
